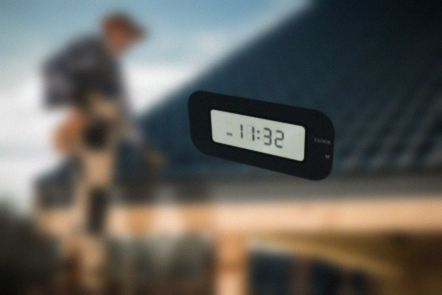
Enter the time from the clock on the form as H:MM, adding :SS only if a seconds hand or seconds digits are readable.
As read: 11:32
